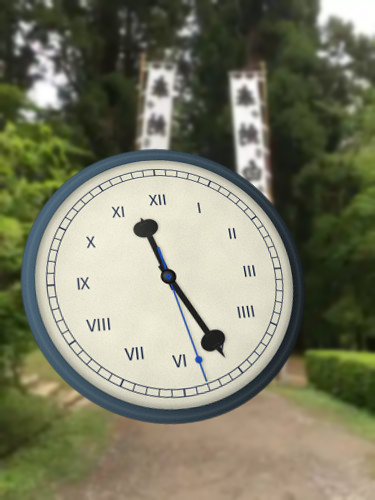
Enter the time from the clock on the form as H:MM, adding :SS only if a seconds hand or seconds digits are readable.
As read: 11:25:28
